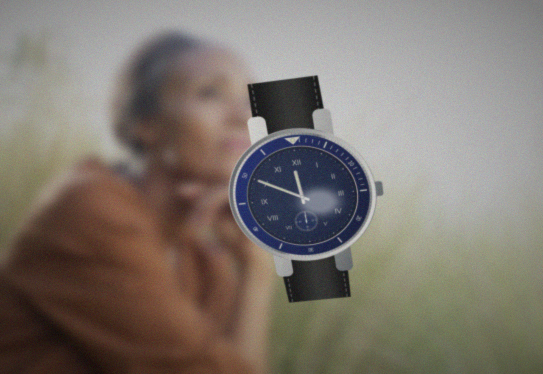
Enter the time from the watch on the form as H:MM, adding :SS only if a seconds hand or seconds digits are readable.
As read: 11:50
